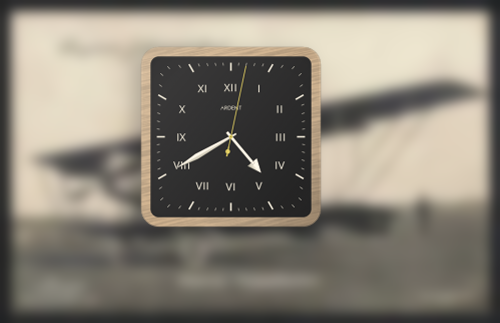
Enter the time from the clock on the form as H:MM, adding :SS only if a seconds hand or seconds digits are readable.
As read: 4:40:02
